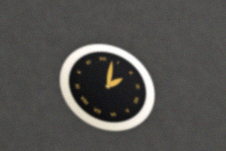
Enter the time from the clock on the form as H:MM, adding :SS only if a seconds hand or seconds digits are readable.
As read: 2:03
